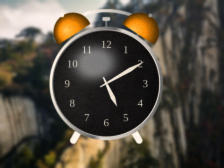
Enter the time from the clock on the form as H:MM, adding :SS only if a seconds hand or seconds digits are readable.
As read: 5:10
